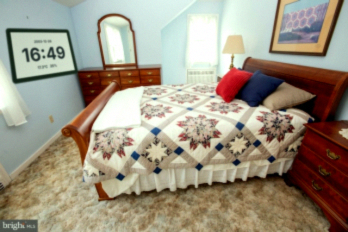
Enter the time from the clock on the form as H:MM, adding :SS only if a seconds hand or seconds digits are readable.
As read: 16:49
